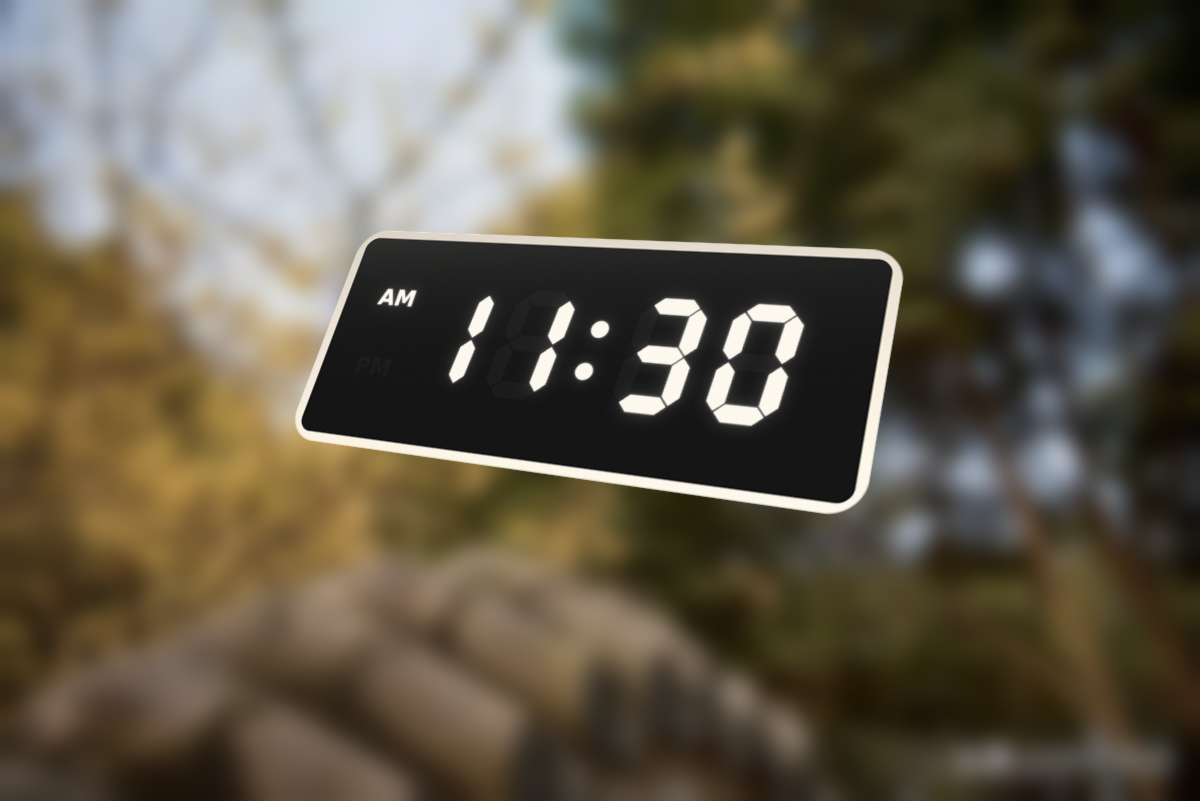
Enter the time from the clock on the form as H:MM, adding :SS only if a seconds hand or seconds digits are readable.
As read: 11:30
